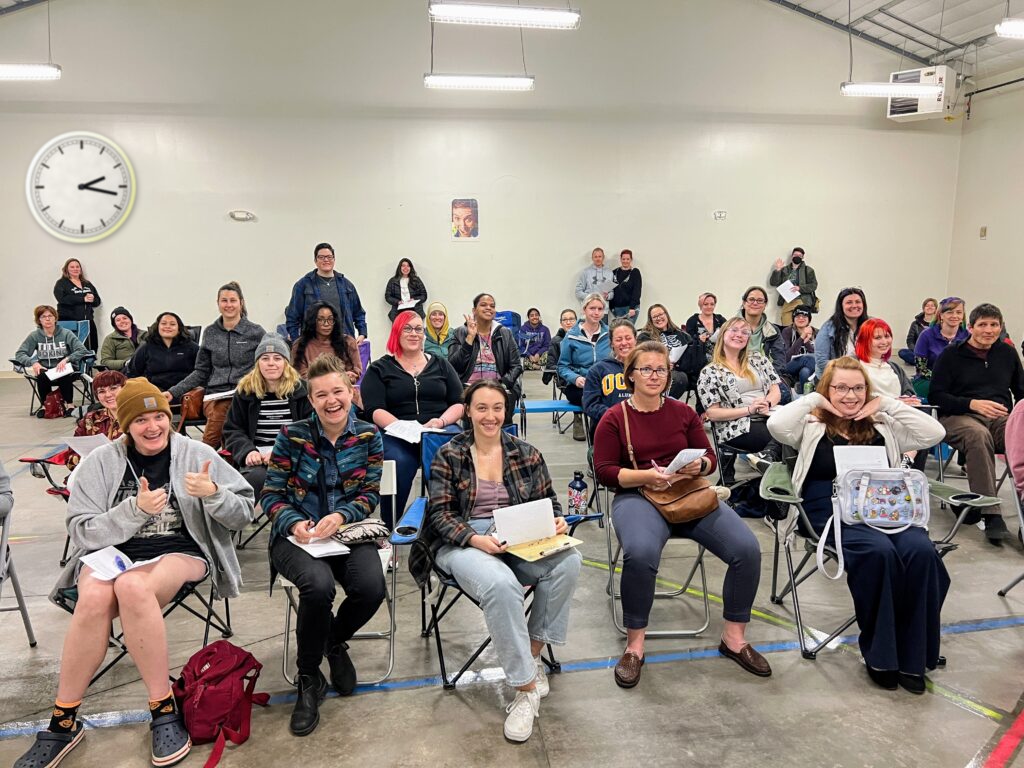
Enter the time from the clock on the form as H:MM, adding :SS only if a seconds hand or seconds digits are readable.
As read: 2:17
